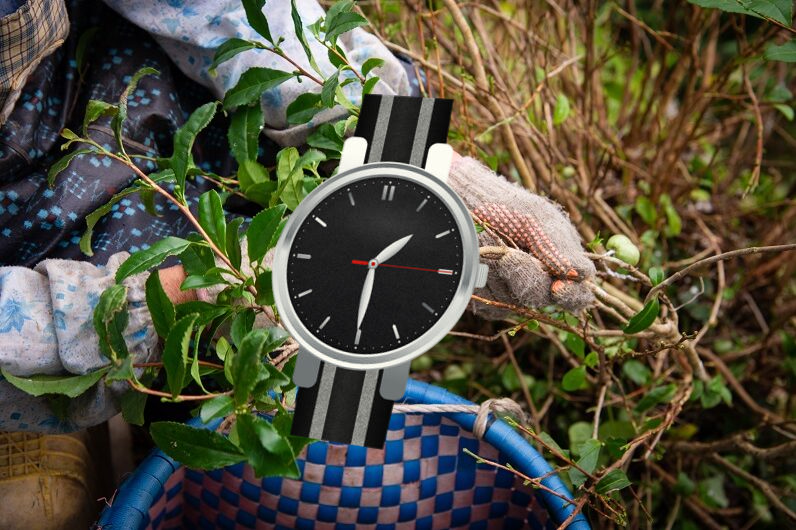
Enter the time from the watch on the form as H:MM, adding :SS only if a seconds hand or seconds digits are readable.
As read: 1:30:15
